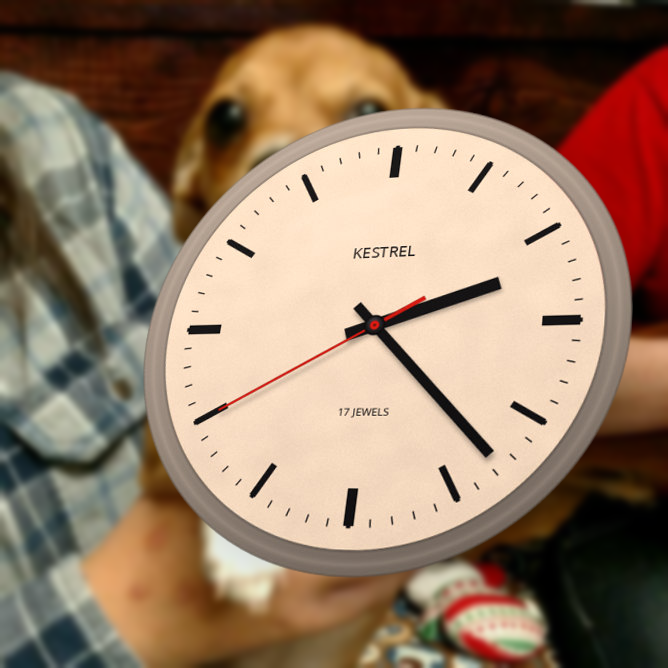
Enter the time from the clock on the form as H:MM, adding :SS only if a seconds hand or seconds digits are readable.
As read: 2:22:40
